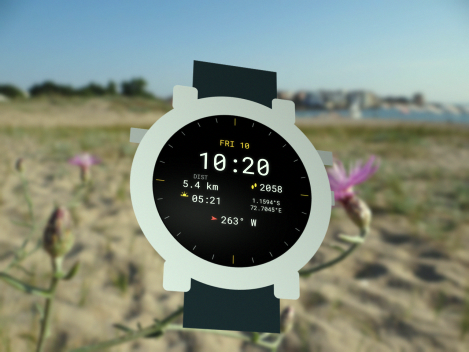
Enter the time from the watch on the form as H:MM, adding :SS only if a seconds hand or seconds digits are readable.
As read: 10:20
